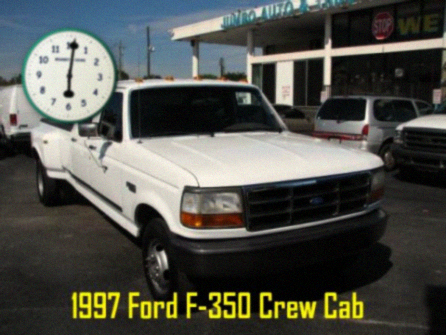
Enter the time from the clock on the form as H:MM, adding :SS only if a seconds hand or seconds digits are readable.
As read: 6:01
